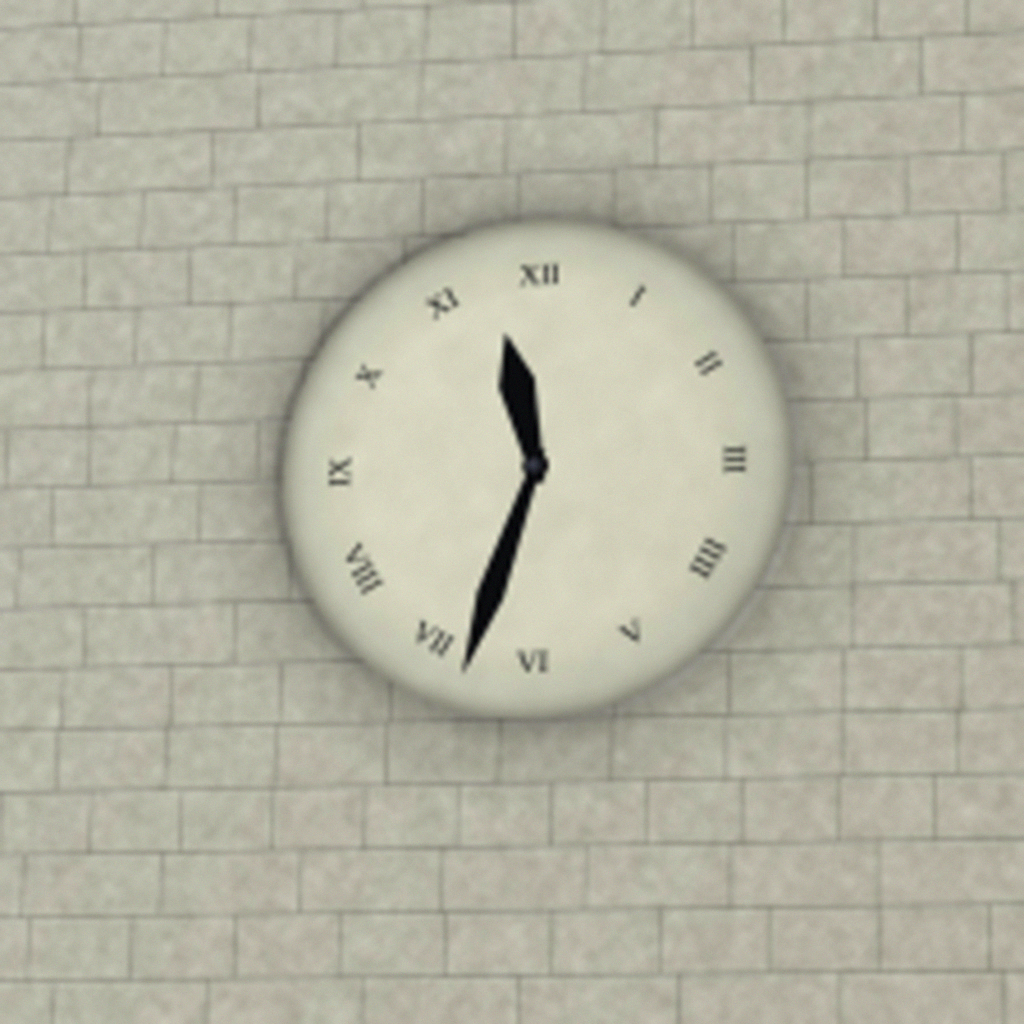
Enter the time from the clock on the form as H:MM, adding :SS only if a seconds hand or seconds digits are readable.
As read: 11:33
